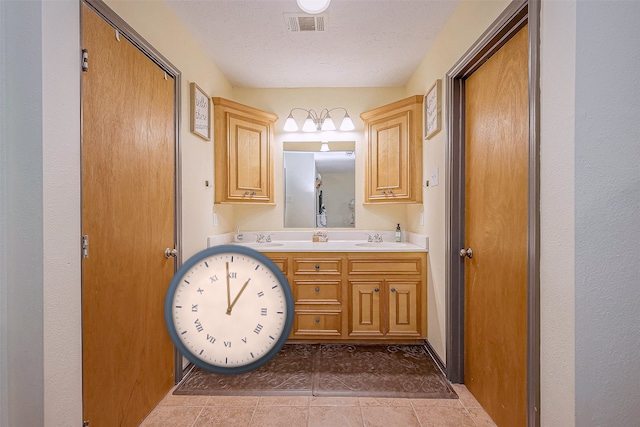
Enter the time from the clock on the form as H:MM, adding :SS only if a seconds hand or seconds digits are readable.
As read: 12:59
